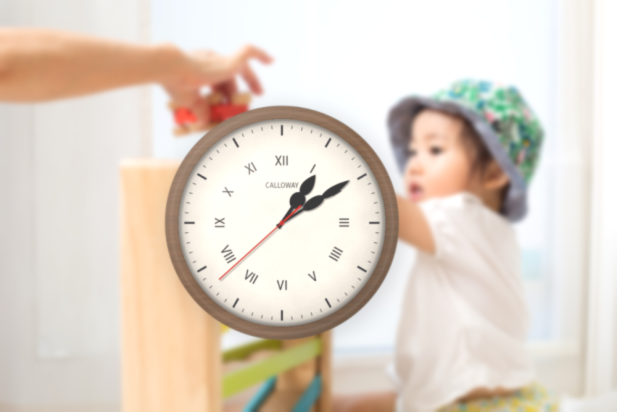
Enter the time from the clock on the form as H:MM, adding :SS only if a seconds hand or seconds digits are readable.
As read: 1:09:38
